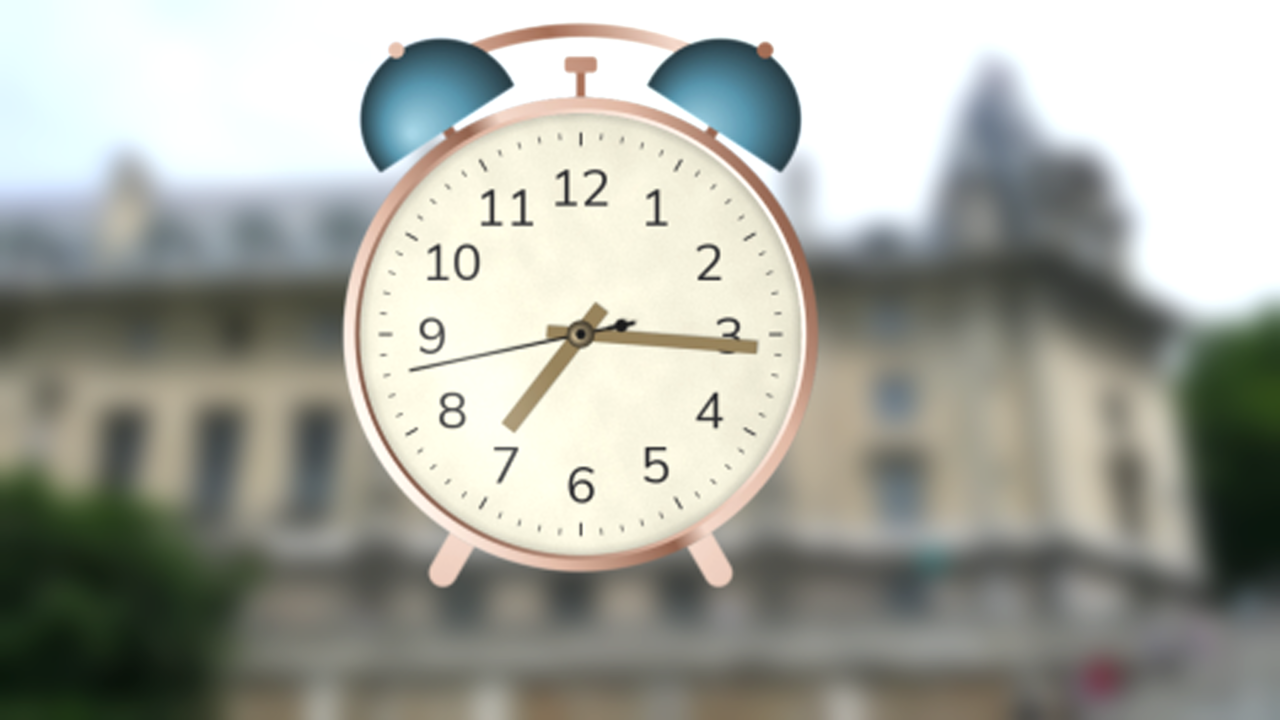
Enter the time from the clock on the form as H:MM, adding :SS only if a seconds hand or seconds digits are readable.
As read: 7:15:43
